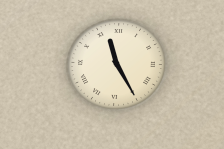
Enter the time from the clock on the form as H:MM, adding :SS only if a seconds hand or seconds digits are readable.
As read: 11:25
